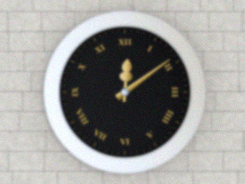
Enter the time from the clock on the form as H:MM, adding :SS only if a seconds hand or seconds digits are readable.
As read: 12:09
